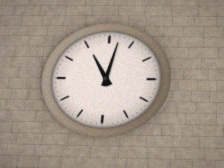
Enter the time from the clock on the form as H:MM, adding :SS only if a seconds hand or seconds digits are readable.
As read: 11:02
